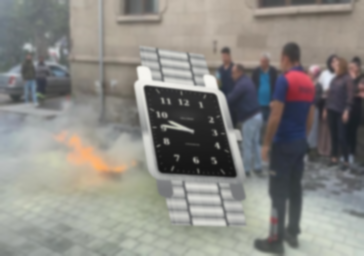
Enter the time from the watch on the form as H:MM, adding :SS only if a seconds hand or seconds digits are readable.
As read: 9:46
